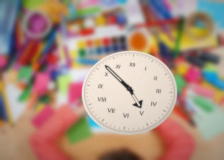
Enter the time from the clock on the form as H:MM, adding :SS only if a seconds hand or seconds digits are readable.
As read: 4:52
